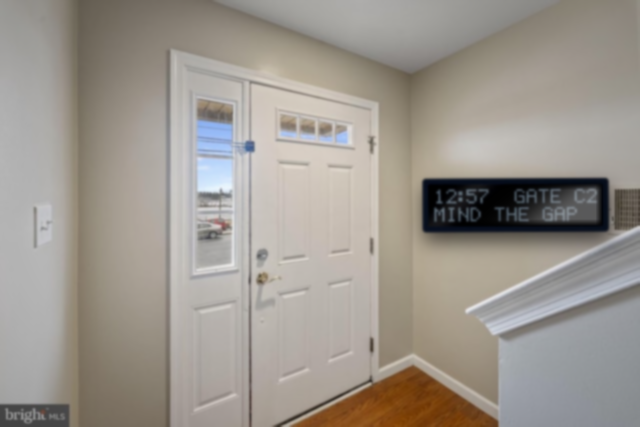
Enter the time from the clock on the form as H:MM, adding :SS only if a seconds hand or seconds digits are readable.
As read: 12:57
